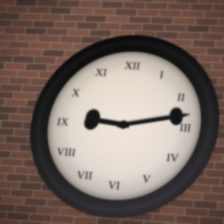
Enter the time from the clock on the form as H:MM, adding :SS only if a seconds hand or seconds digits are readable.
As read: 9:13
